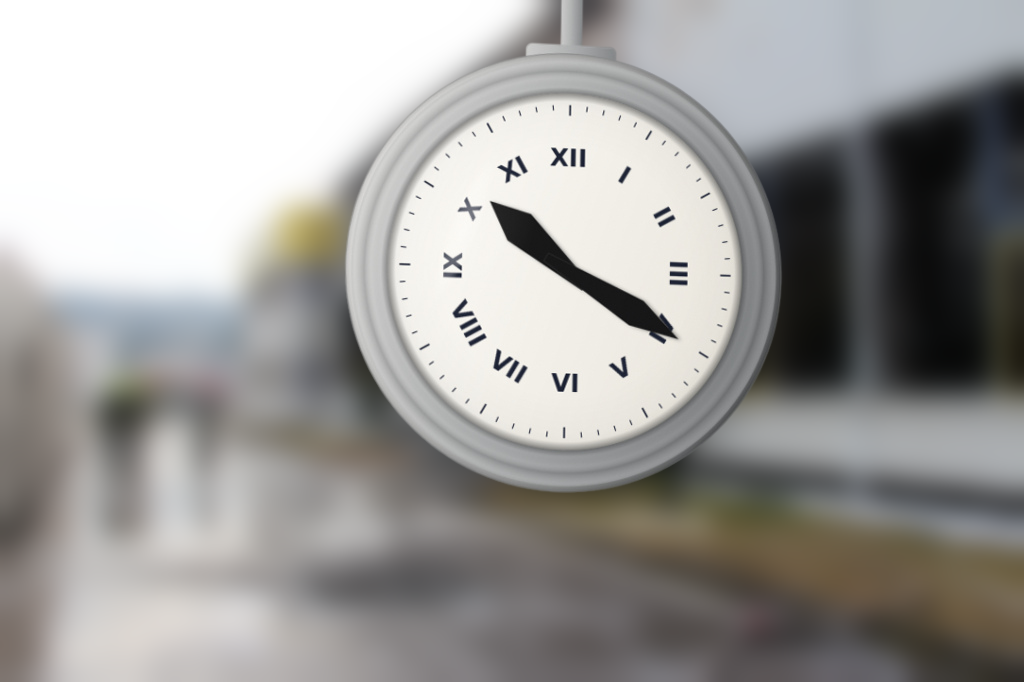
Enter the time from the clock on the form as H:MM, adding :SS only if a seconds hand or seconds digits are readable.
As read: 10:20
